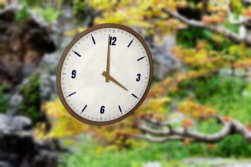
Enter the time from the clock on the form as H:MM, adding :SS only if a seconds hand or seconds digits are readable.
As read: 3:59
